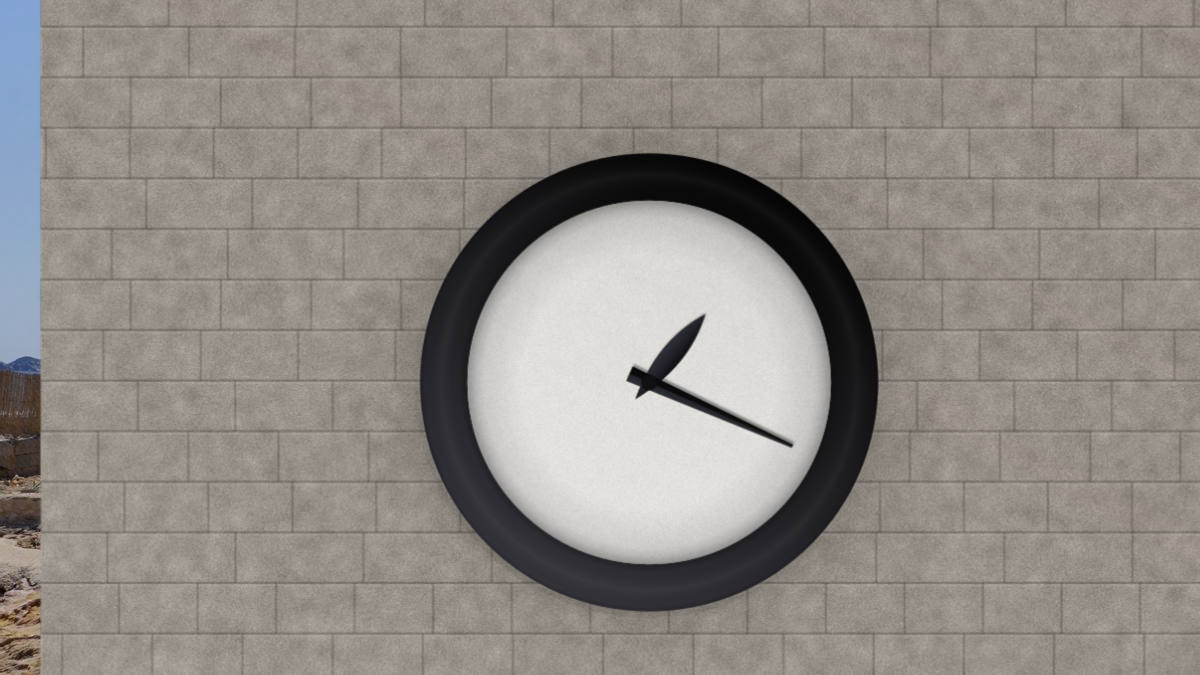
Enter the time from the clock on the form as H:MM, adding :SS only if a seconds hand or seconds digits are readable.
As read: 1:19
